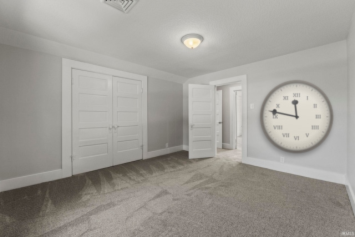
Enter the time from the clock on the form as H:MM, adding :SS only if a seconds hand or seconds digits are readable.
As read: 11:47
